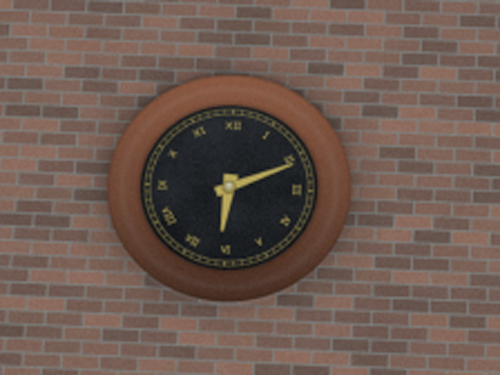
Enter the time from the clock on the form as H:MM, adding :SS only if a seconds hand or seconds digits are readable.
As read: 6:11
